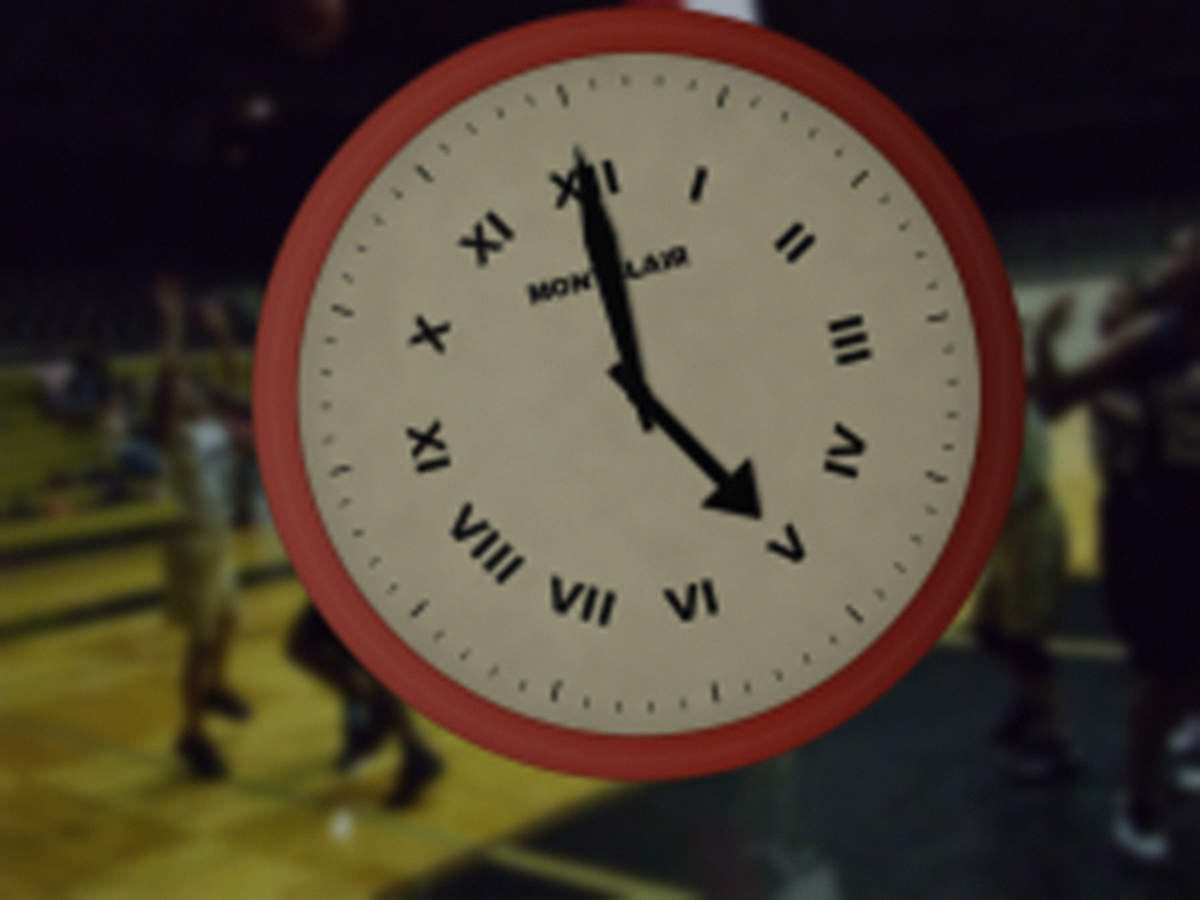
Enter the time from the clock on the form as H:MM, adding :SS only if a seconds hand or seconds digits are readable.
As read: 5:00
